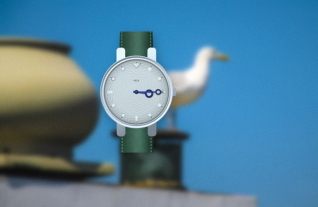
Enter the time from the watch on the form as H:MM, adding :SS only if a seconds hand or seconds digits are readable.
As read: 3:15
